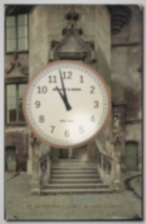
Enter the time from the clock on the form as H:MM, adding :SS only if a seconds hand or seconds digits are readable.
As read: 10:58
